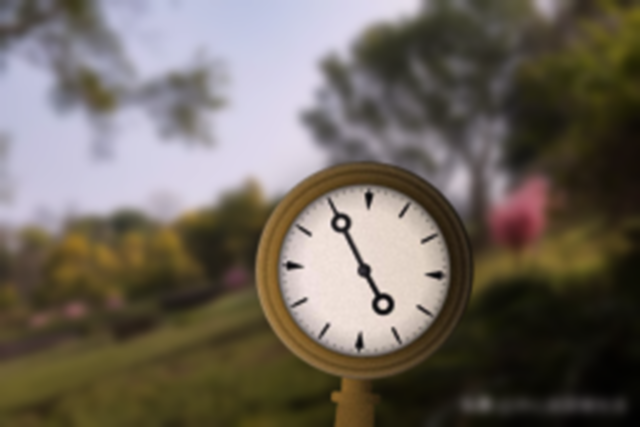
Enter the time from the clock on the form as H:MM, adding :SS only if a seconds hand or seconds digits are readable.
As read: 4:55
